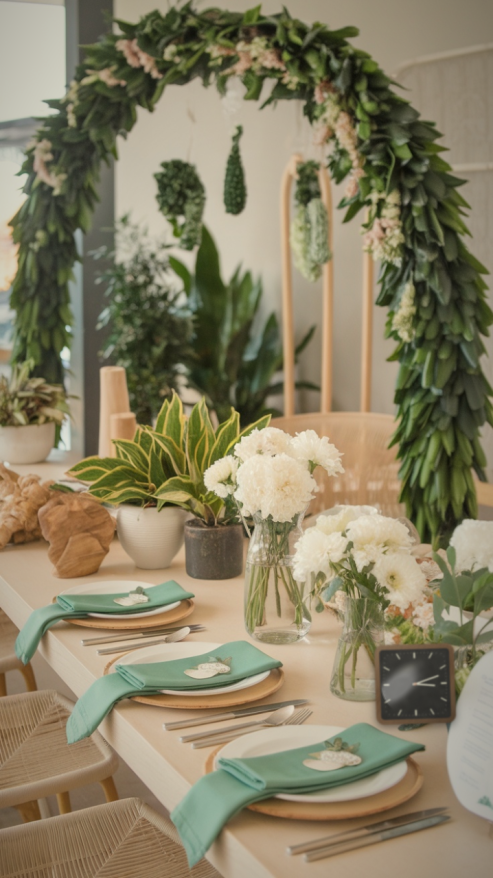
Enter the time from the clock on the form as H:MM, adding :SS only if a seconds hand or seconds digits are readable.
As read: 3:12
